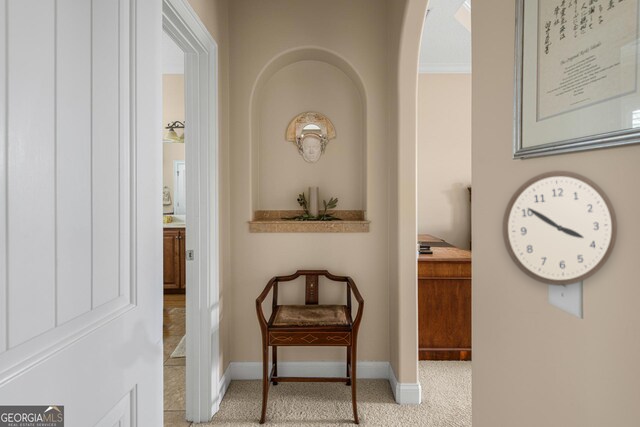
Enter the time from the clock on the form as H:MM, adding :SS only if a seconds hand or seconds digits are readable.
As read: 3:51
